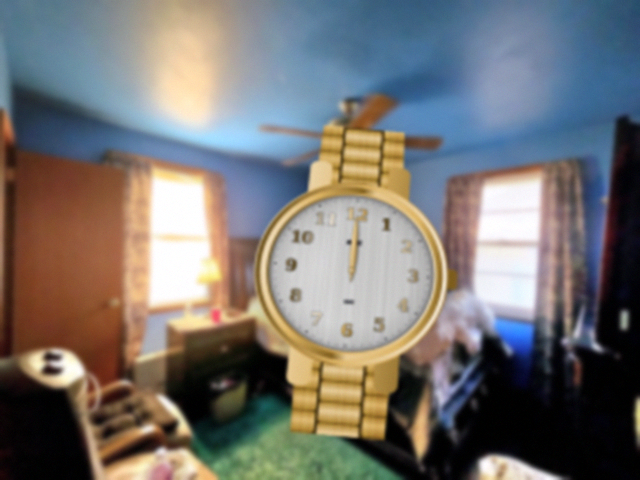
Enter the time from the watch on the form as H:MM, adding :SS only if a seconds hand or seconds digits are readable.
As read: 12:00
